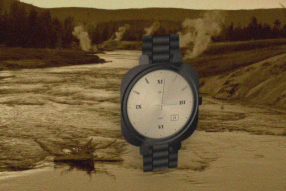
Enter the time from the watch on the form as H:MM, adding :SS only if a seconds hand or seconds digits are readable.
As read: 3:01
